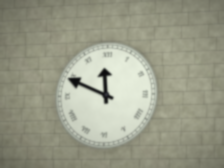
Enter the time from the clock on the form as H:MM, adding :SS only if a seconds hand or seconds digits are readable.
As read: 11:49
